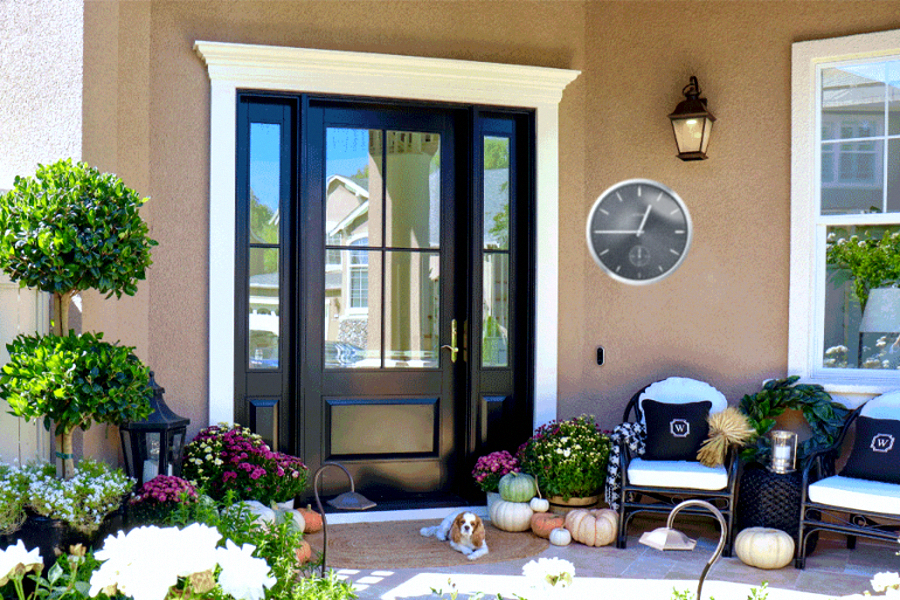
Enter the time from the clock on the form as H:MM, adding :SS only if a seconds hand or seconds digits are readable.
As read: 12:45
